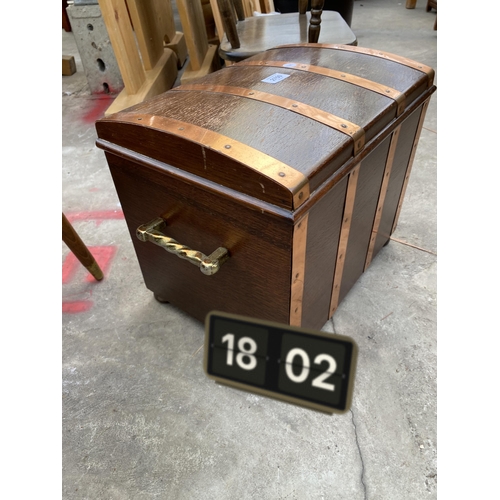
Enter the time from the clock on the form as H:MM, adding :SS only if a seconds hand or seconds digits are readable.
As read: 18:02
